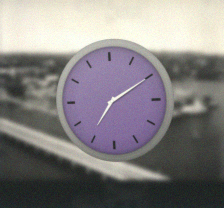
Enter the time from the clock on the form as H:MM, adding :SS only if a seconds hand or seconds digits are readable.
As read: 7:10
